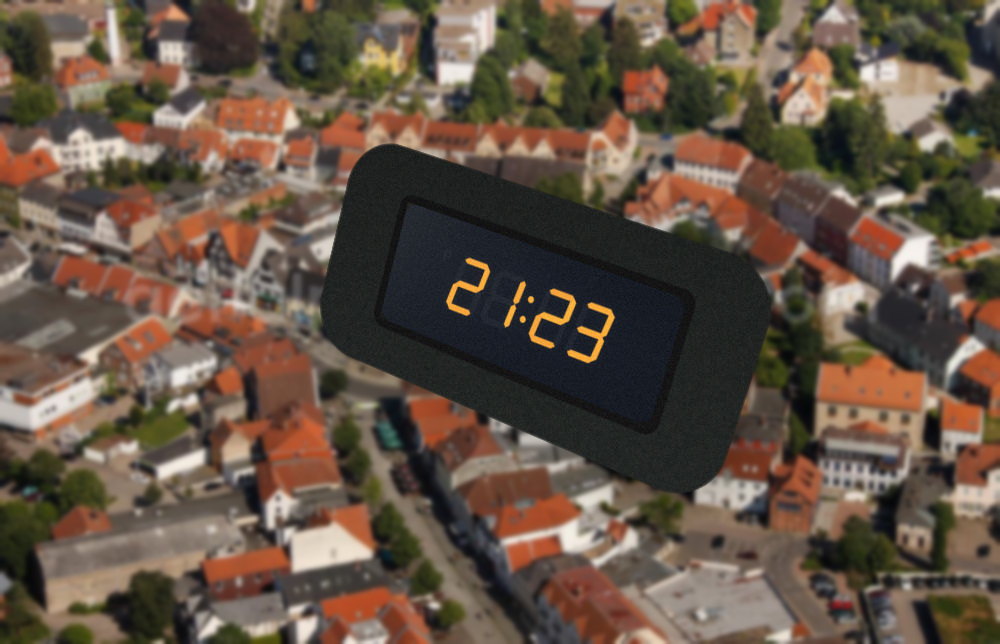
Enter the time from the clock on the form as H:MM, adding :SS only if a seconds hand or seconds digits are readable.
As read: 21:23
